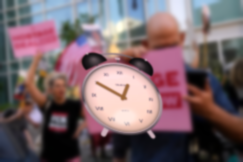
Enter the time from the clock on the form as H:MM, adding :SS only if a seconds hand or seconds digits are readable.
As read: 12:50
